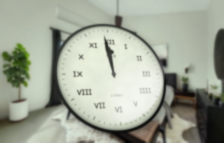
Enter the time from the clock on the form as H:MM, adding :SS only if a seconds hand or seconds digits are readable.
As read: 11:59
